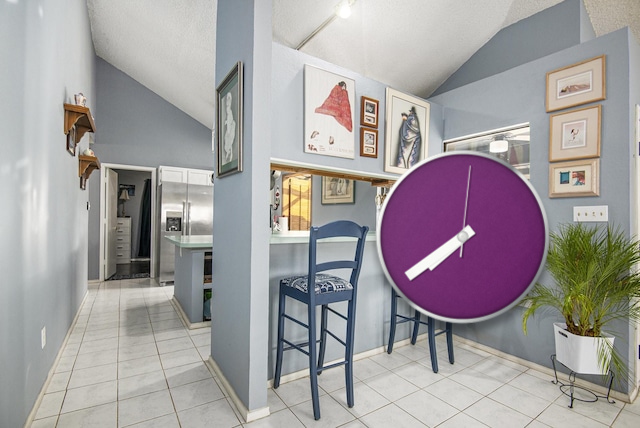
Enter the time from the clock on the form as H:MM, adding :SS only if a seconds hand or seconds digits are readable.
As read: 7:39:01
